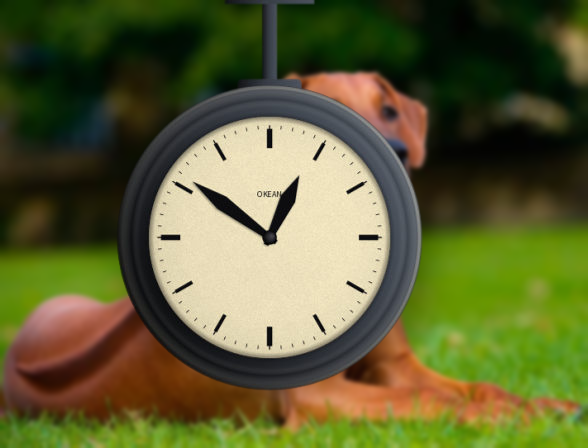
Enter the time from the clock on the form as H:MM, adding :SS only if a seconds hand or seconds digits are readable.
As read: 12:51
